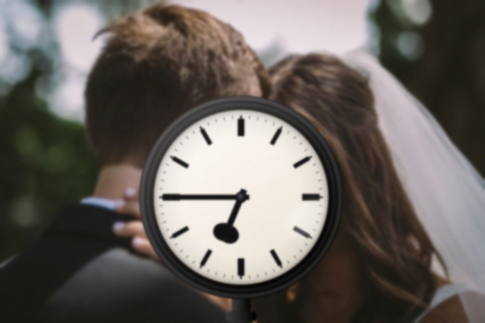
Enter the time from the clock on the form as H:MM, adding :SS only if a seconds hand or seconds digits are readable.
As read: 6:45
